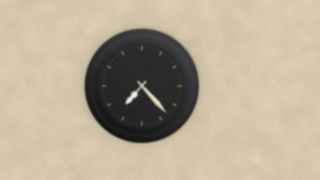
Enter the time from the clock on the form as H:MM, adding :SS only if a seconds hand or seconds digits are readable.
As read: 7:23
